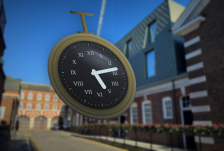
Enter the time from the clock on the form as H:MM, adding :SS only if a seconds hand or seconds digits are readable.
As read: 5:13
